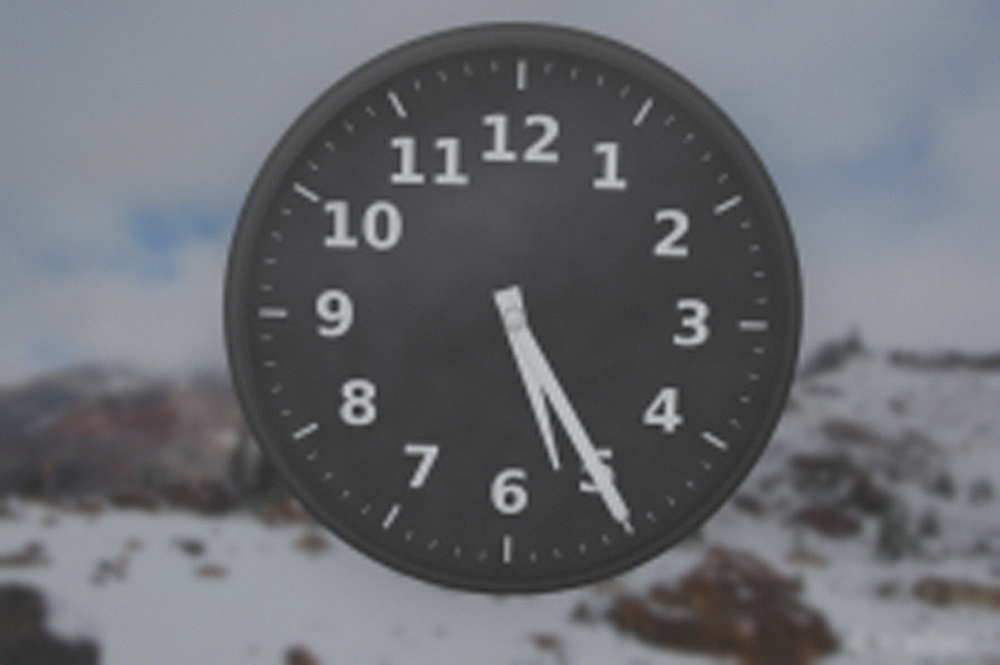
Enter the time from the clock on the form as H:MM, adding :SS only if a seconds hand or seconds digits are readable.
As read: 5:25
